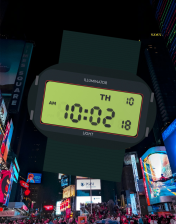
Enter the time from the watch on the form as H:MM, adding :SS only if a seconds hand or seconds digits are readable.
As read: 10:02:18
